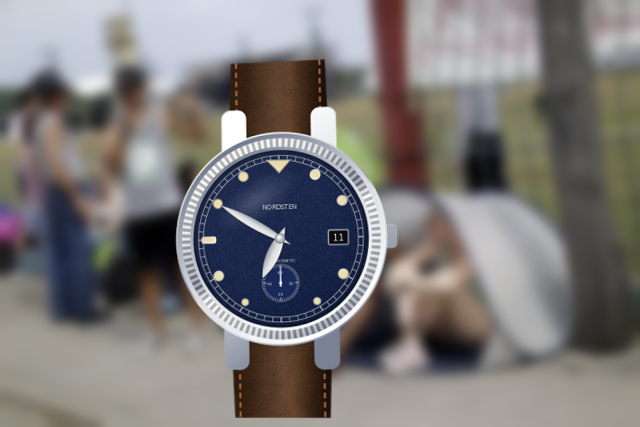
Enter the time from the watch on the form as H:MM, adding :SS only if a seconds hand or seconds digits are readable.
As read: 6:50
